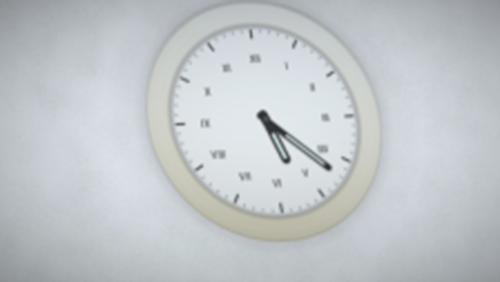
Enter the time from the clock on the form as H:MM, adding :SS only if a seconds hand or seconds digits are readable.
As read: 5:22
